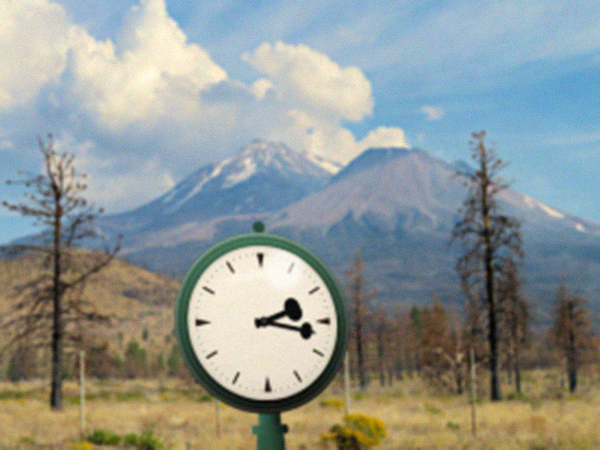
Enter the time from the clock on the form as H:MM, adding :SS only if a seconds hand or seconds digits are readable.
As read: 2:17
